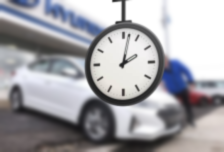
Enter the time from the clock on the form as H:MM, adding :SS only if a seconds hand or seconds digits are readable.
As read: 2:02
